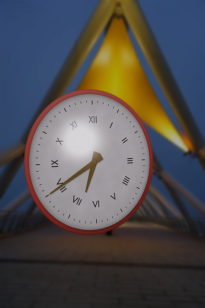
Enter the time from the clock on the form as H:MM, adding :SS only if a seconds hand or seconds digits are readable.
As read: 6:40
